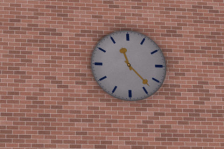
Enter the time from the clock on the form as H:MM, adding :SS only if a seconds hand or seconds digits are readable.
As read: 11:23
